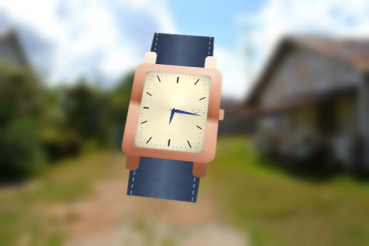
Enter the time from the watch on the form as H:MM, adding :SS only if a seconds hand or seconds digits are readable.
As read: 6:16
